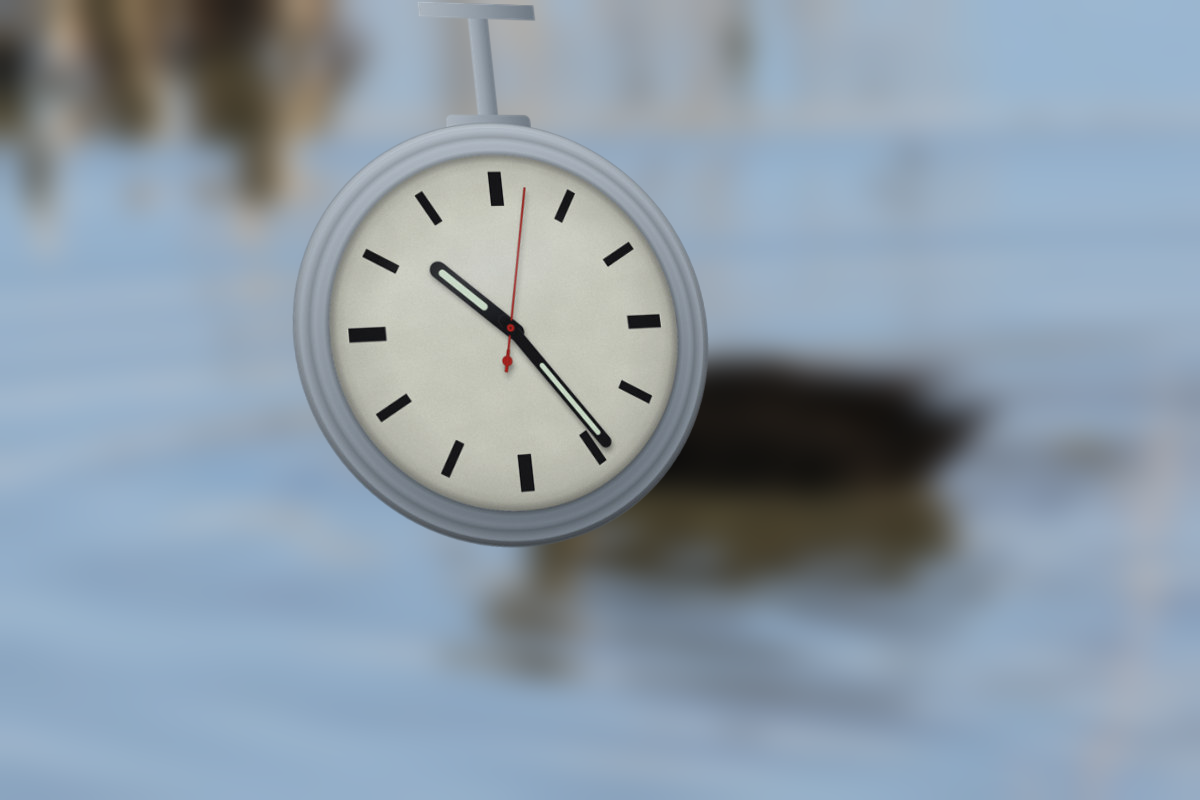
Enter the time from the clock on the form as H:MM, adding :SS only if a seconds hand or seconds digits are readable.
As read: 10:24:02
